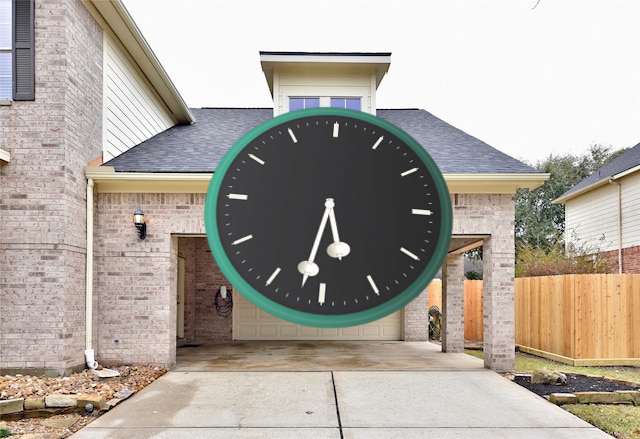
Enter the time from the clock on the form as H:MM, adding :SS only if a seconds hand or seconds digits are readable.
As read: 5:32
